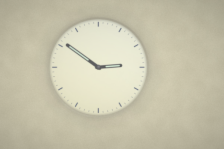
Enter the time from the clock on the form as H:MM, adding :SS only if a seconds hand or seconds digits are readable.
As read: 2:51
